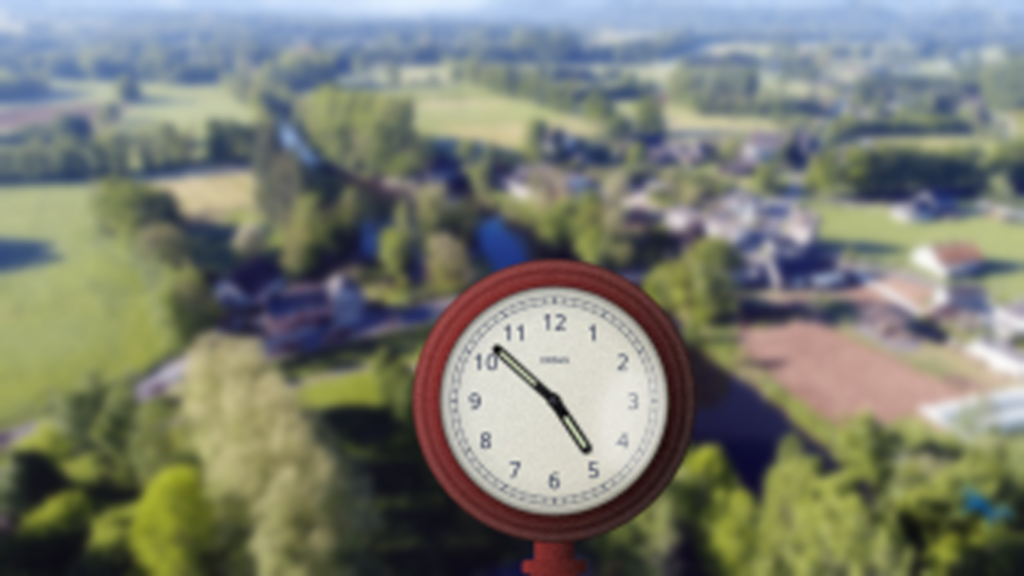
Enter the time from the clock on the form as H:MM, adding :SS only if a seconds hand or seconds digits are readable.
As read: 4:52
